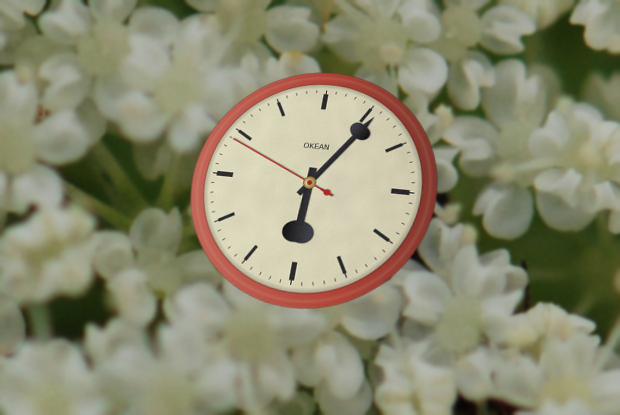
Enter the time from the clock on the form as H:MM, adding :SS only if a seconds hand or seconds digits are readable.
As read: 6:05:49
